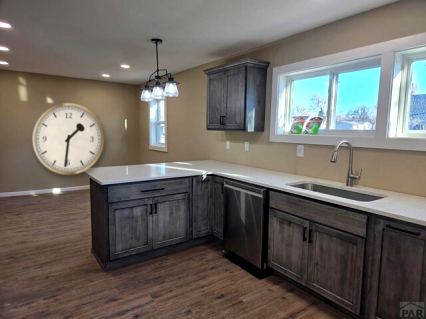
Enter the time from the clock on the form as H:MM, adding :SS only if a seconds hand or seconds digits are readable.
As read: 1:31
